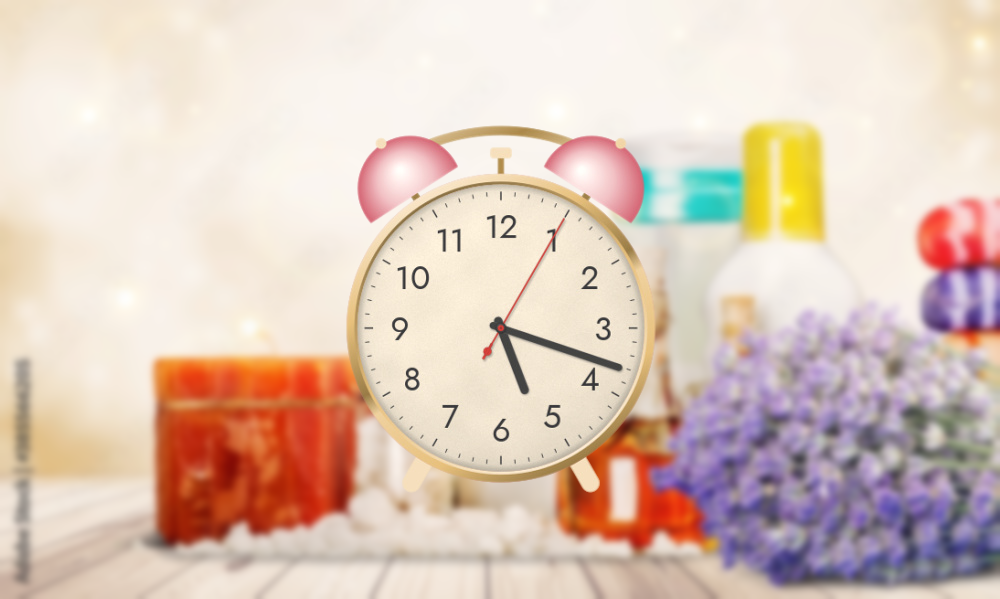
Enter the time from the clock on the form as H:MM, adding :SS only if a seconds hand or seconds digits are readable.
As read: 5:18:05
